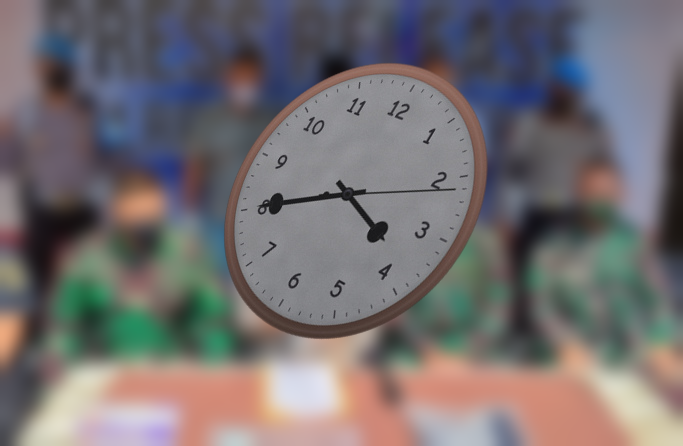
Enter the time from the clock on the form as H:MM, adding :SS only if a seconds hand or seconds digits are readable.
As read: 3:40:11
